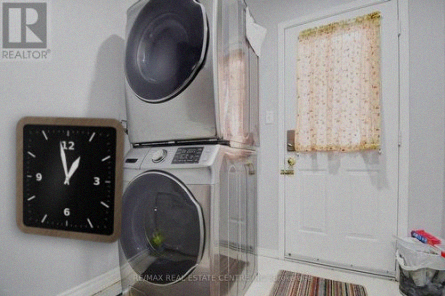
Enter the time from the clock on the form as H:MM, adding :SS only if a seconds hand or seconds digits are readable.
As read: 12:58
